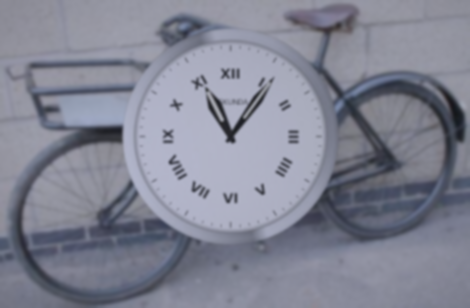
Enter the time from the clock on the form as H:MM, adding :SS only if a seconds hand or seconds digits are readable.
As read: 11:06
